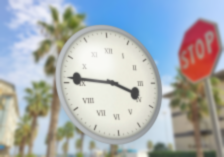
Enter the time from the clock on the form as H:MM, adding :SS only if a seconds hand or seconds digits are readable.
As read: 3:46
